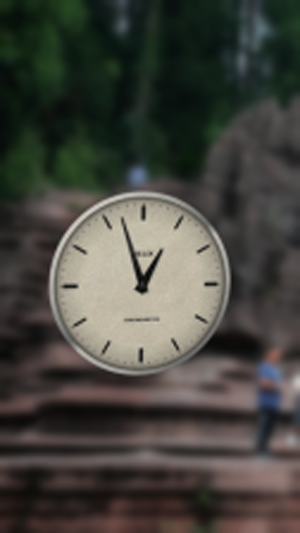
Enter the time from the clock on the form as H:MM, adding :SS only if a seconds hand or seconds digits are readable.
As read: 12:57
